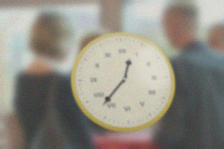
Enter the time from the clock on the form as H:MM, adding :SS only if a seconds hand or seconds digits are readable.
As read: 12:37
